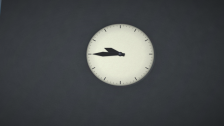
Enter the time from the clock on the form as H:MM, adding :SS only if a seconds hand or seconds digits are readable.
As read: 9:45
